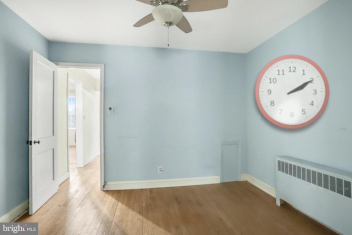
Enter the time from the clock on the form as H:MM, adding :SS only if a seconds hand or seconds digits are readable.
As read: 2:10
